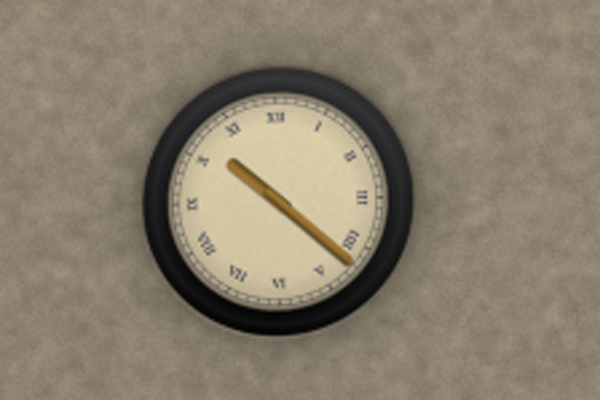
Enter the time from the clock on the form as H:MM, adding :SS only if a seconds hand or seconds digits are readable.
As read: 10:22
